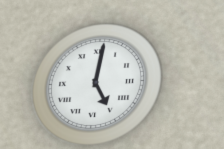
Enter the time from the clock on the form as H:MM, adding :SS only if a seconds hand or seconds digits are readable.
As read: 5:01
